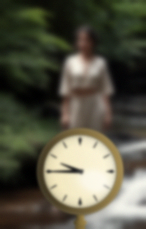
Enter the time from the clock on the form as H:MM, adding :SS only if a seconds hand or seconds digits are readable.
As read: 9:45
